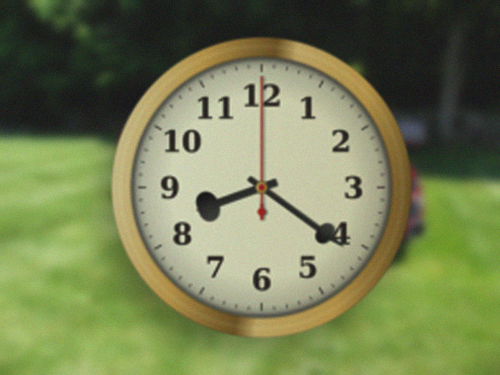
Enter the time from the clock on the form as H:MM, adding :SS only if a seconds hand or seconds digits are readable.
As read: 8:21:00
